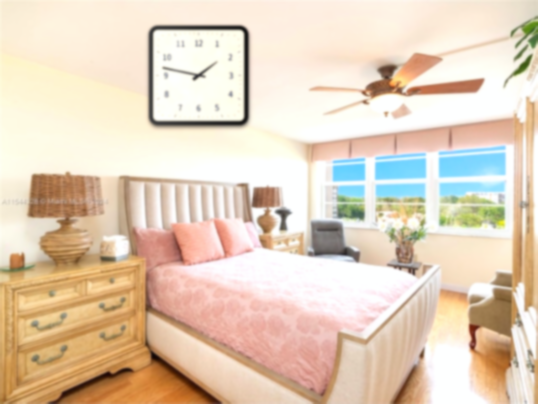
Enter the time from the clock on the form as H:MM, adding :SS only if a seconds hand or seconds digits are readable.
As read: 1:47
